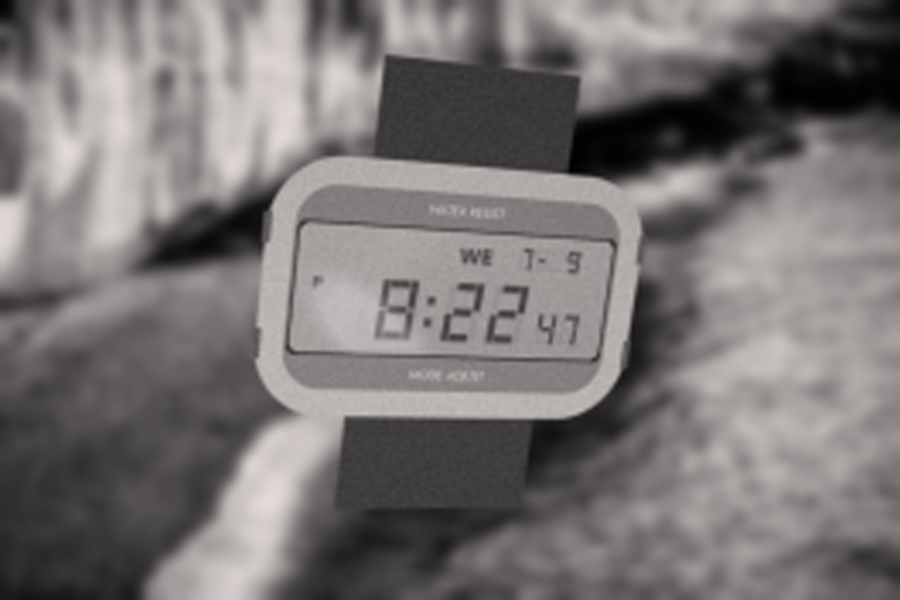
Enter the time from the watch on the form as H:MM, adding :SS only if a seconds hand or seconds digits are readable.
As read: 8:22:47
